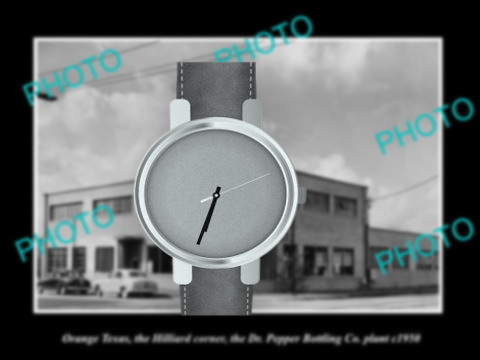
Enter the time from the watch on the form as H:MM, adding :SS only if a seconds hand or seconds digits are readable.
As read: 6:33:11
